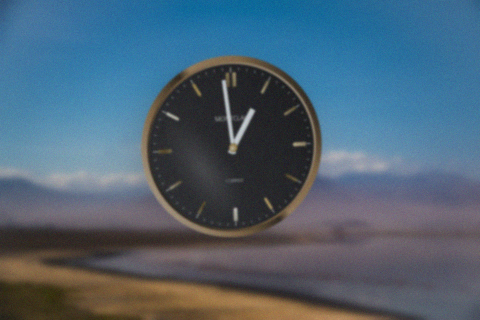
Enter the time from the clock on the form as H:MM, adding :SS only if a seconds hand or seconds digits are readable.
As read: 12:59
